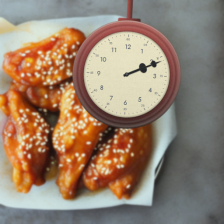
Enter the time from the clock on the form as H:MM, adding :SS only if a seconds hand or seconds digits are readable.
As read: 2:11
